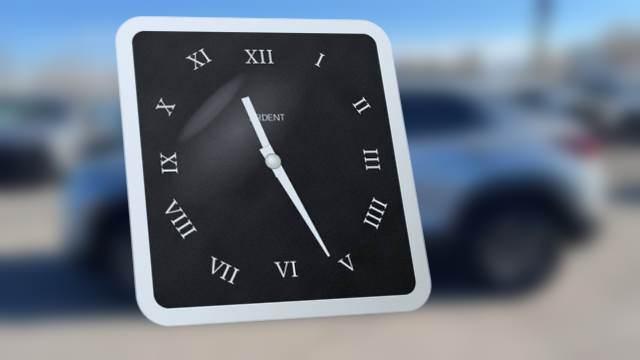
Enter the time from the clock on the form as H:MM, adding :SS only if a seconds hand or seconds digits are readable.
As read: 11:26
